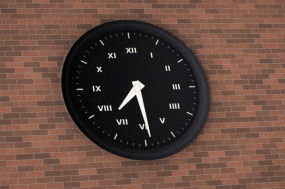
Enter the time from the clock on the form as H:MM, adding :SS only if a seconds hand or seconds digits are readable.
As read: 7:29
